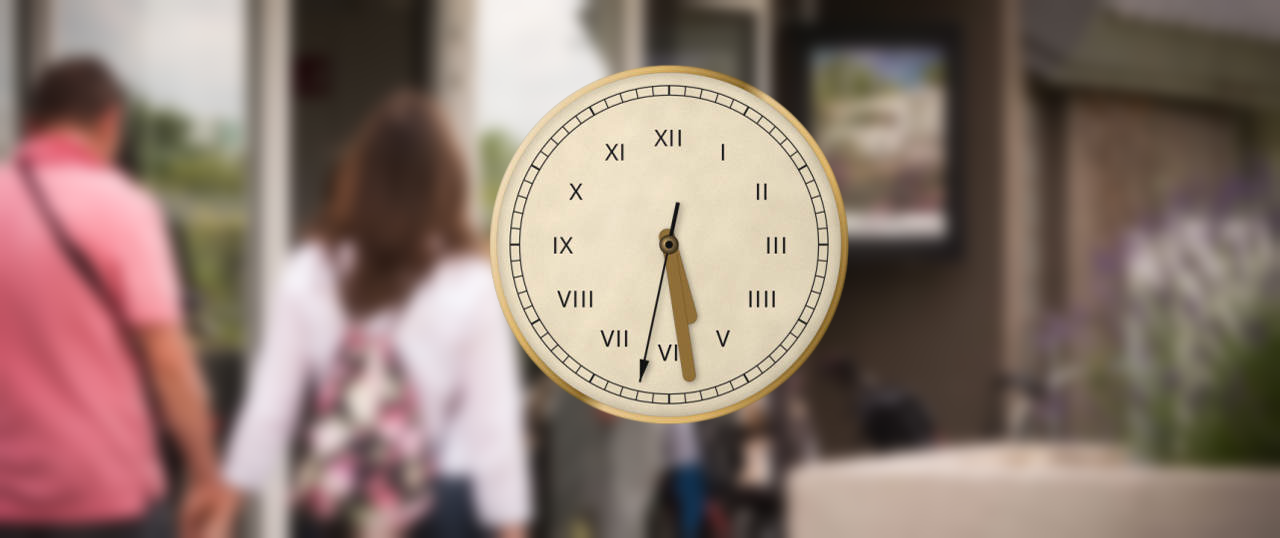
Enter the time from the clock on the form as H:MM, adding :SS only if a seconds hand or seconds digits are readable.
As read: 5:28:32
